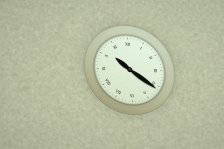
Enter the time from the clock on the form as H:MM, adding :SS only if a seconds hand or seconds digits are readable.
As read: 10:21
